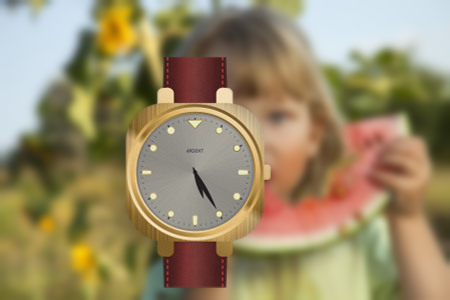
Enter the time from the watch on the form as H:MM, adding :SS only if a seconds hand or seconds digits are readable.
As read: 5:25
